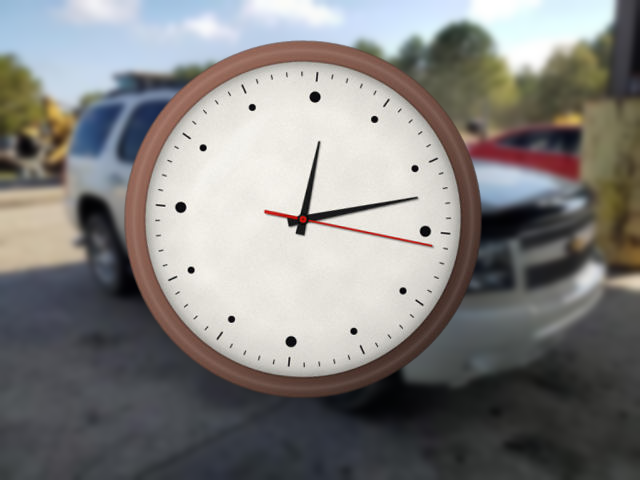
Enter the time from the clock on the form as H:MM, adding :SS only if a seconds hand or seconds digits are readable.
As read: 12:12:16
